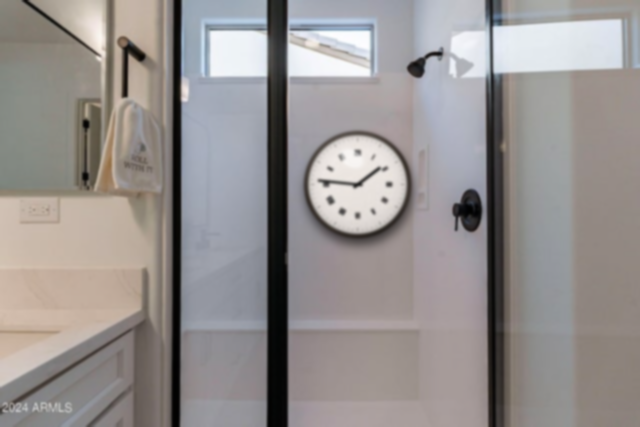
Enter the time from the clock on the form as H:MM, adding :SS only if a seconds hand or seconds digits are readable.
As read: 1:46
